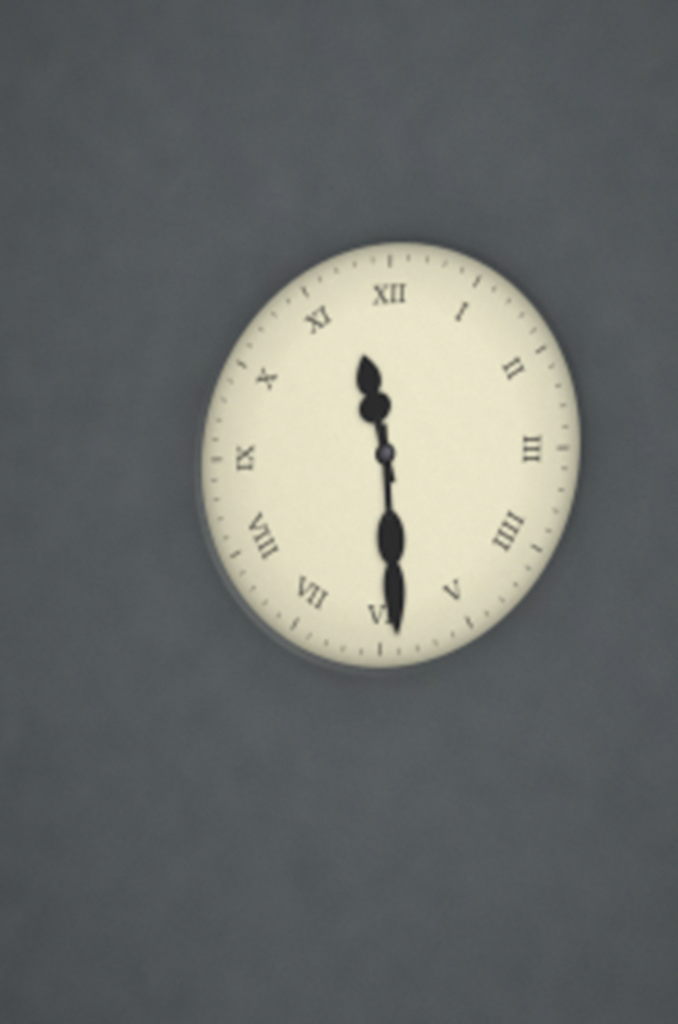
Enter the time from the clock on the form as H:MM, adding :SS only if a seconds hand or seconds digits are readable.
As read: 11:29
